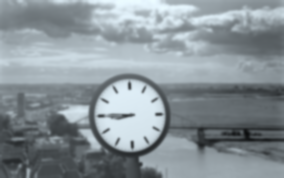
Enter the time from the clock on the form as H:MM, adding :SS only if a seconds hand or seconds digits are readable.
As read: 8:45
